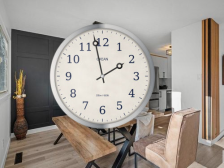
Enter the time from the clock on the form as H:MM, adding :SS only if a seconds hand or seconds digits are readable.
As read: 1:58
